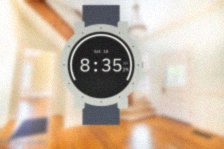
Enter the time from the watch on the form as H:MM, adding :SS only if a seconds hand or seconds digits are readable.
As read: 8:35
